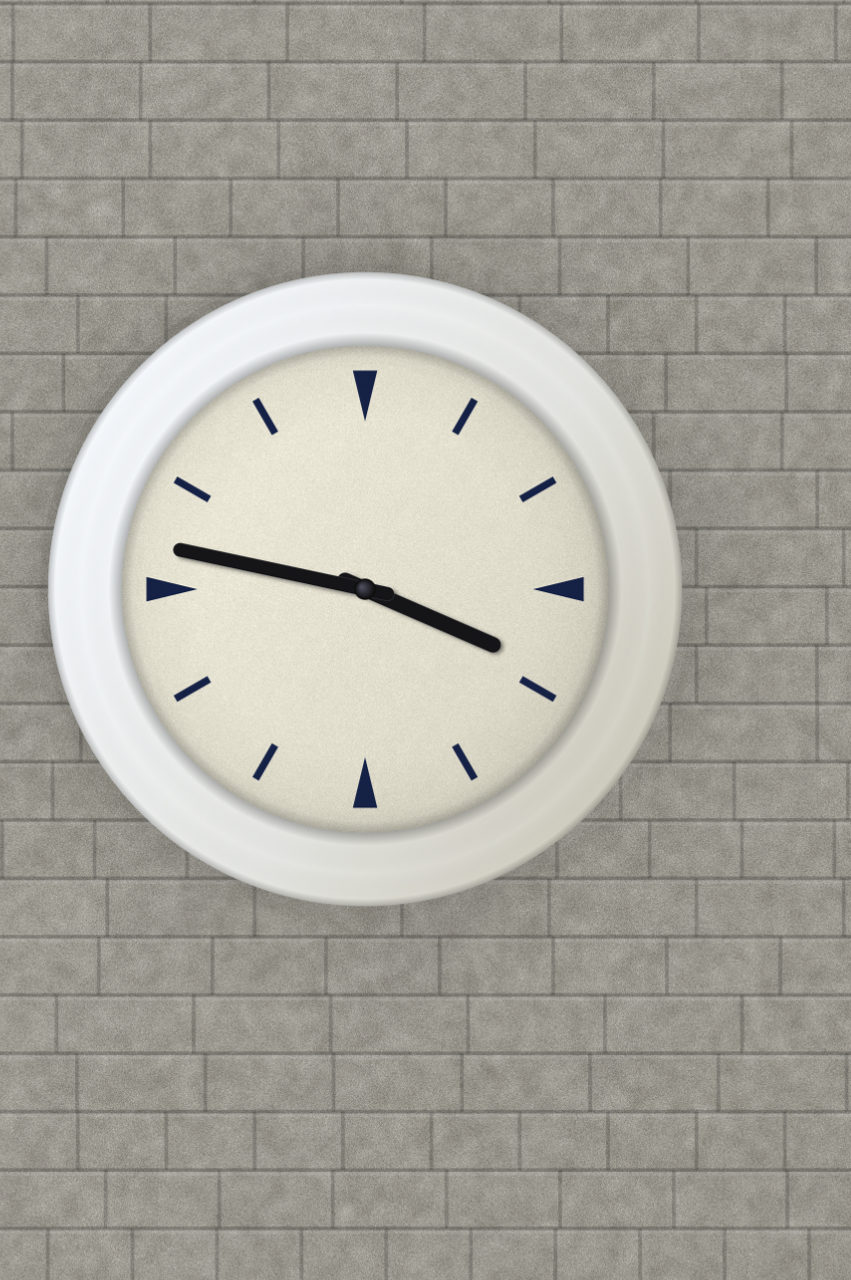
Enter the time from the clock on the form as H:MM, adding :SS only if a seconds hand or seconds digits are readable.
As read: 3:47
